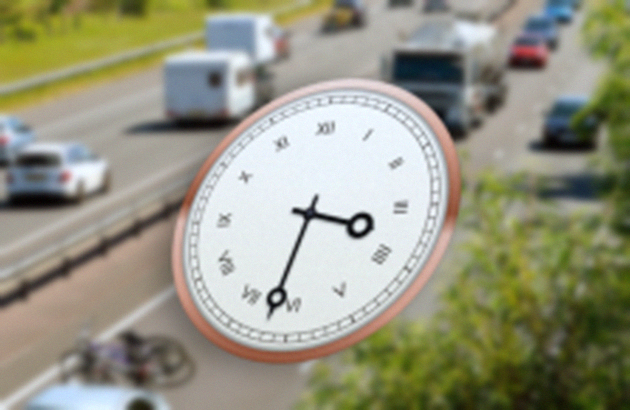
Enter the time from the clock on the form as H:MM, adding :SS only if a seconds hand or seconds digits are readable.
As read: 3:32
